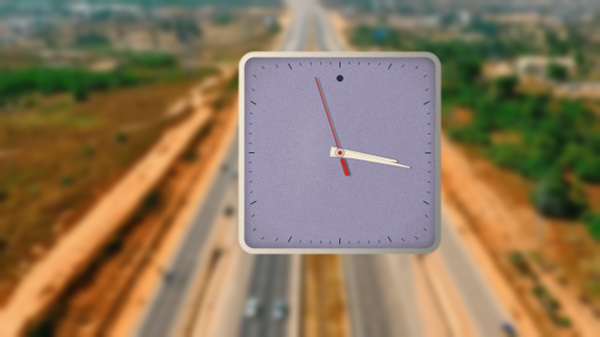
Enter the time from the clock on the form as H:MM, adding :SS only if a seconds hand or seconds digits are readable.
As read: 3:16:57
